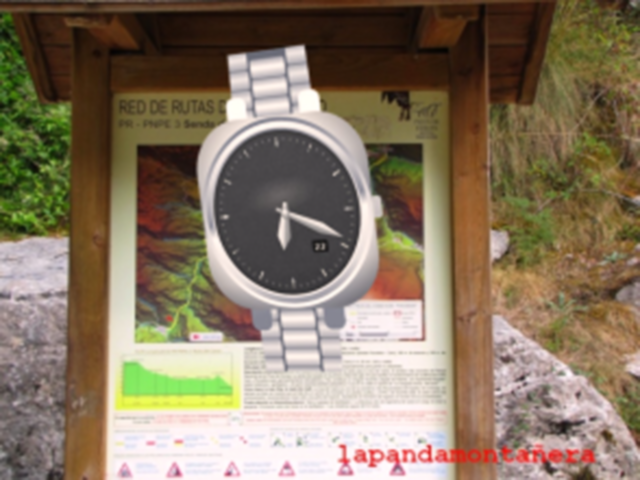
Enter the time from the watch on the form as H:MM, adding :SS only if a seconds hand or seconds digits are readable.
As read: 6:19
